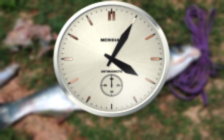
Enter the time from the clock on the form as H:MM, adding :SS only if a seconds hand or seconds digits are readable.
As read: 4:05
